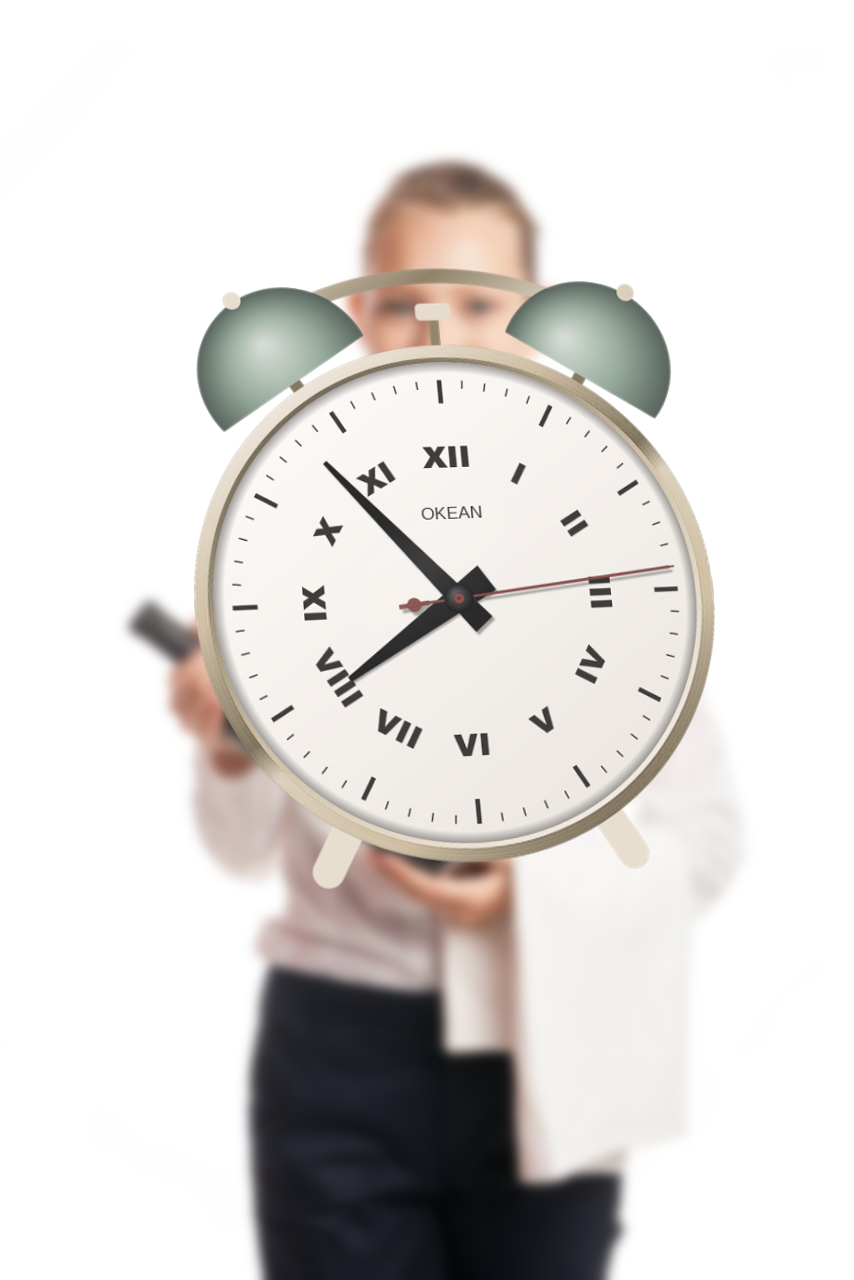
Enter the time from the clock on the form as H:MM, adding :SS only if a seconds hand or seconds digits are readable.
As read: 7:53:14
